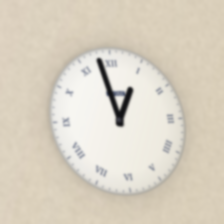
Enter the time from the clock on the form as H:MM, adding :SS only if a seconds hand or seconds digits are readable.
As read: 12:58
